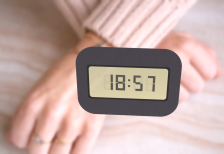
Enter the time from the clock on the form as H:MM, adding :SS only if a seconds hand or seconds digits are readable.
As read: 18:57
